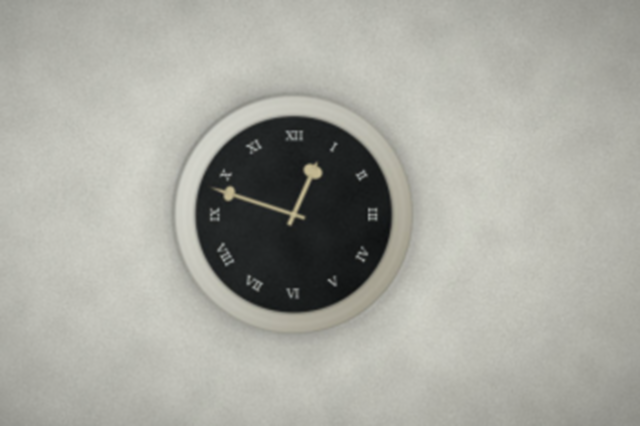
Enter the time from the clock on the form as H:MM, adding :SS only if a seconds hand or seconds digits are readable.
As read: 12:48
